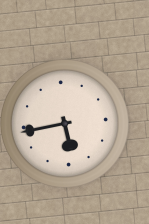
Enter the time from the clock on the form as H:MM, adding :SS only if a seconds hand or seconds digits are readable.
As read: 5:44
